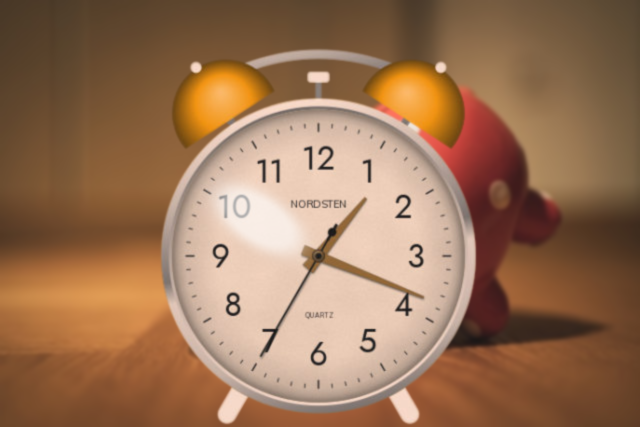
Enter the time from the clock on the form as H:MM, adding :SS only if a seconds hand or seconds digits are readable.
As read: 1:18:35
